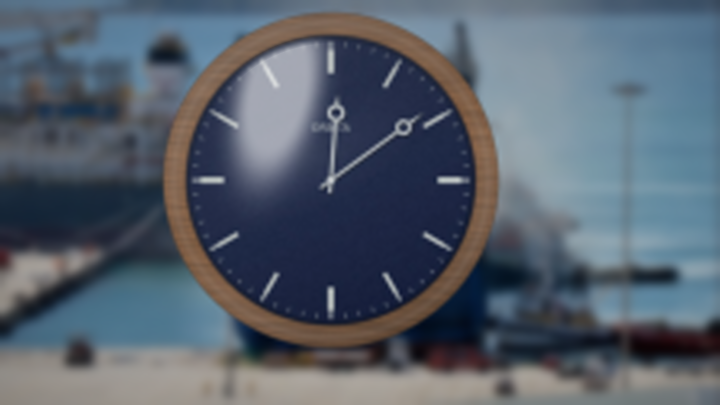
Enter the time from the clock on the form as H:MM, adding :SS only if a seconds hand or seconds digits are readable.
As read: 12:09
